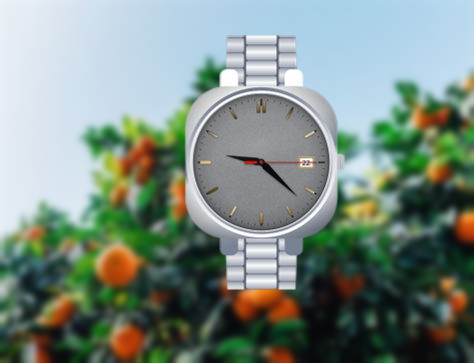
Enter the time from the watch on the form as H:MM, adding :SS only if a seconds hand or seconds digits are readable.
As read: 9:22:15
